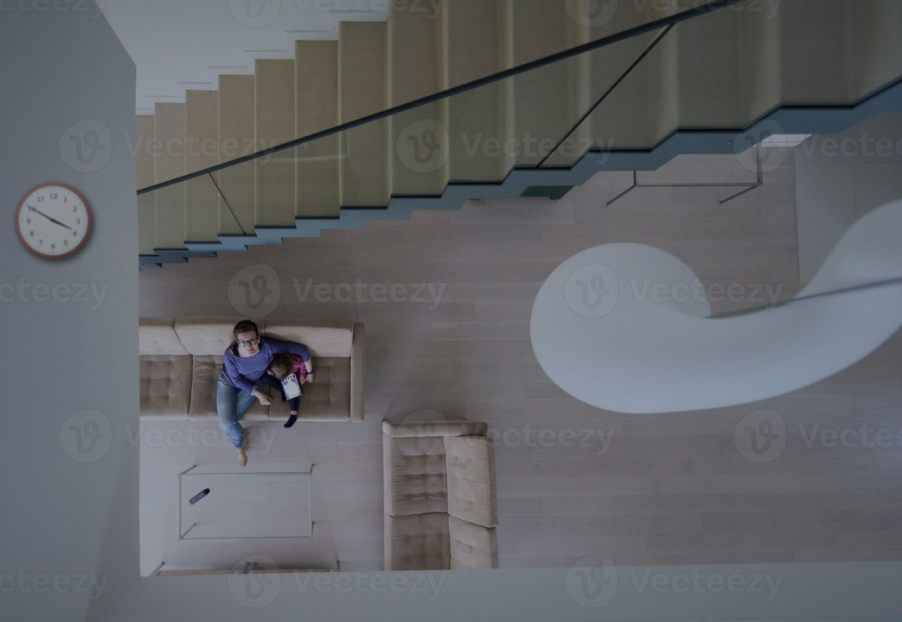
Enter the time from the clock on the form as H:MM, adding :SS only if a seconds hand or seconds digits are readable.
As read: 3:50
